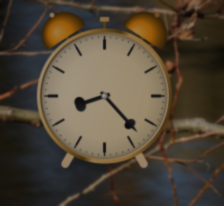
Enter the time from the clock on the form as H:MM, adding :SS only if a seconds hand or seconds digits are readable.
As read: 8:23
